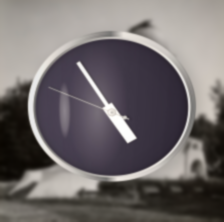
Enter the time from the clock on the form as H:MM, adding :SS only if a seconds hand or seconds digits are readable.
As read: 4:54:49
